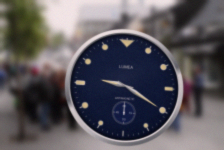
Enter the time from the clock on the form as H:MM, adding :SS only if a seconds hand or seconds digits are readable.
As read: 9:20
